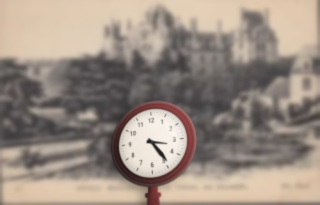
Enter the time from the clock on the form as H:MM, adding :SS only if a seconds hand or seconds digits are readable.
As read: 3:24
